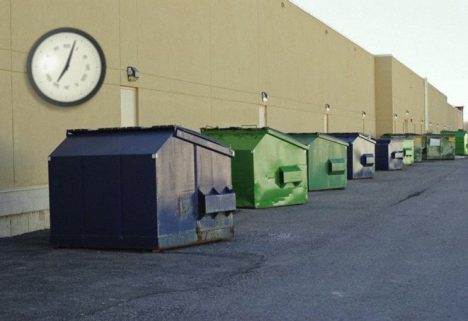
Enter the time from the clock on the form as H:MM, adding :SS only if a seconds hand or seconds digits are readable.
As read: 7:03
